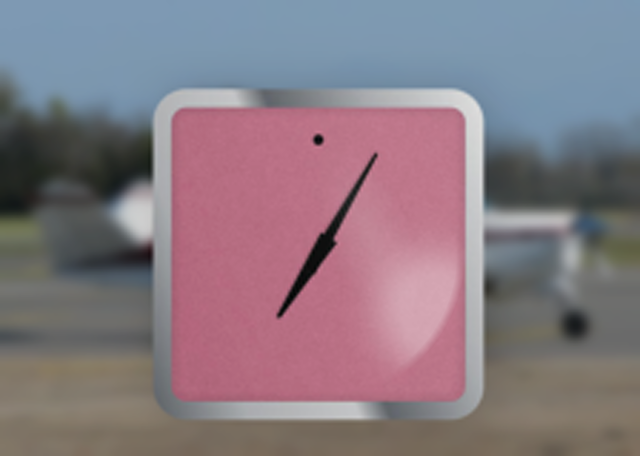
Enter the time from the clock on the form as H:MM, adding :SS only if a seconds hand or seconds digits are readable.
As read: 7:05
